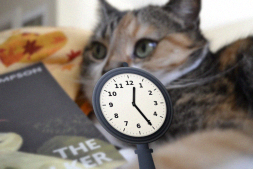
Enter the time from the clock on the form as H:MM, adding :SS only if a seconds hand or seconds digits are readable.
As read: 12:25
